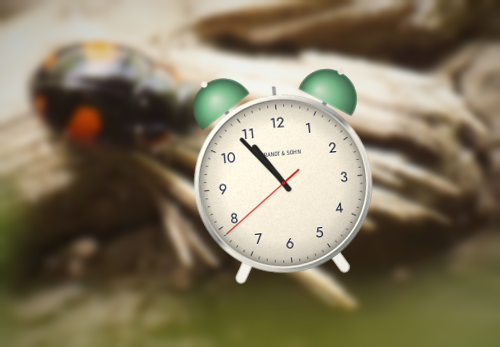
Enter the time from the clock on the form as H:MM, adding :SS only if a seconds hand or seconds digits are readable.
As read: 10:53:39
